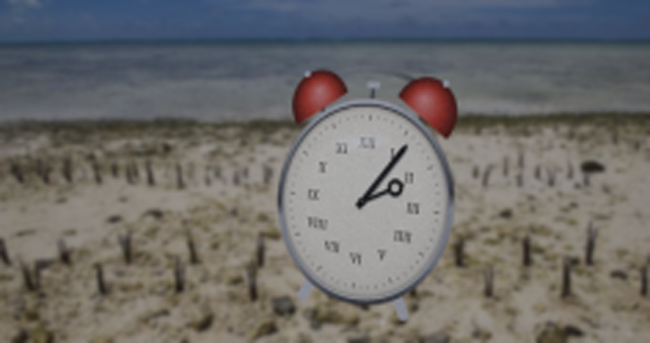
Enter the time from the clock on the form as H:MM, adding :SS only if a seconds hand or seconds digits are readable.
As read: 2:06
